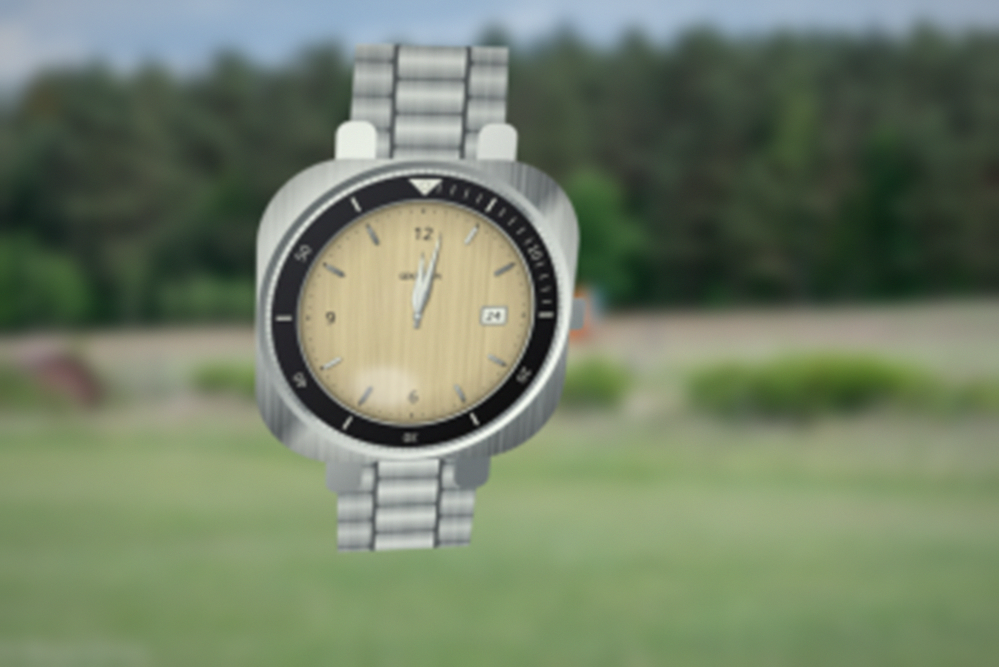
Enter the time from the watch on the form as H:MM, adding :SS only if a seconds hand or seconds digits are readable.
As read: 12:02
